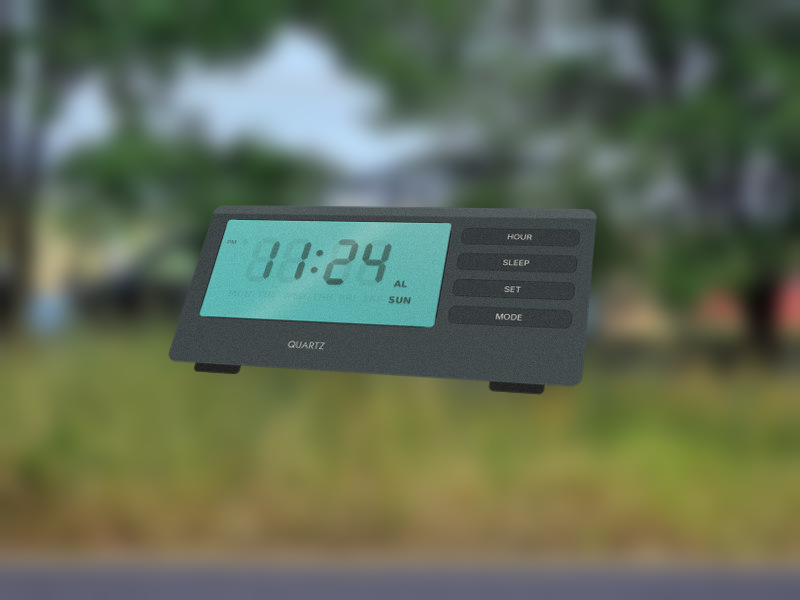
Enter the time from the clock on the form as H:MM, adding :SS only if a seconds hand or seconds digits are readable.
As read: 11:24
